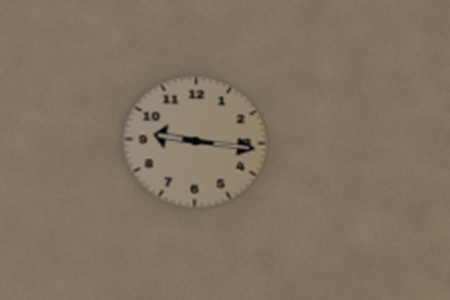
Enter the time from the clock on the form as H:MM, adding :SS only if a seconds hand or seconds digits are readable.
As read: 9:16
